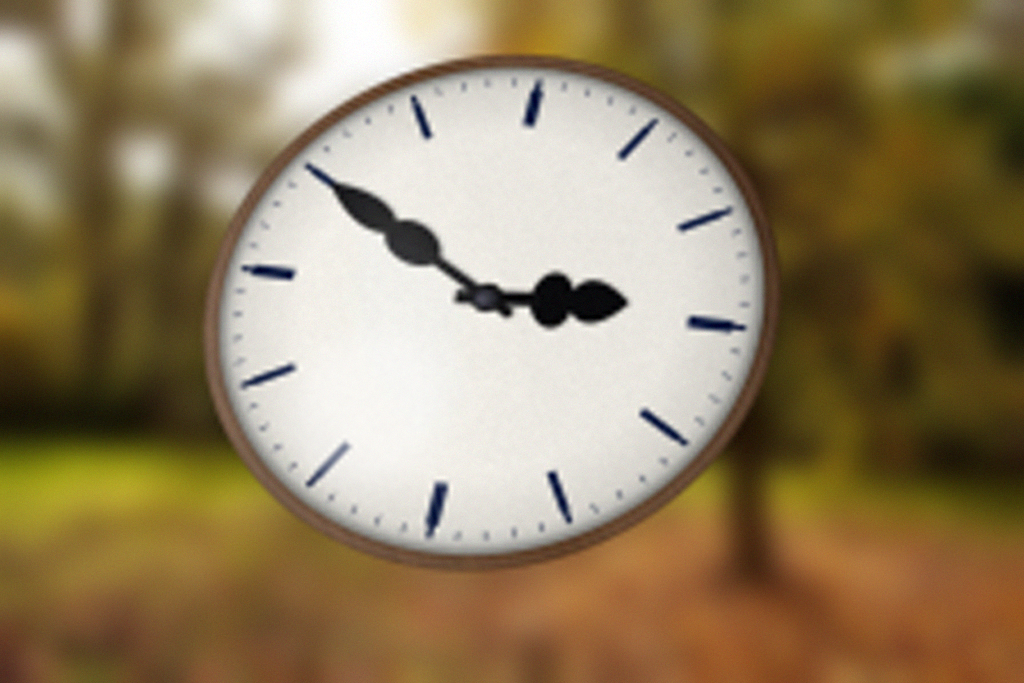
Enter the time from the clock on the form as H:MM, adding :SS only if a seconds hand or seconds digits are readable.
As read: 2:50
